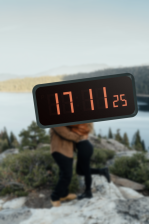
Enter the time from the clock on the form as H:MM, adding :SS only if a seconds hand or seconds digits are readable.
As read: 17:11:25
